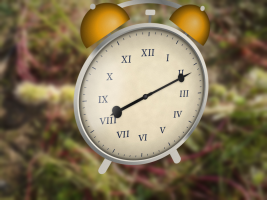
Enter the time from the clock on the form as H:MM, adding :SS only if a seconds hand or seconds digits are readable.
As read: 8:11
